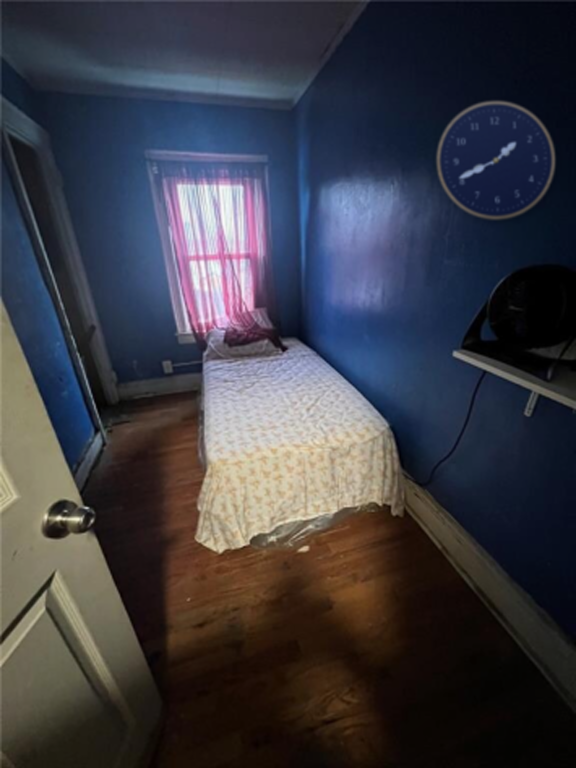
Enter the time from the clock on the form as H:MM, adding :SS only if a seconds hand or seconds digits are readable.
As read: 1:41
